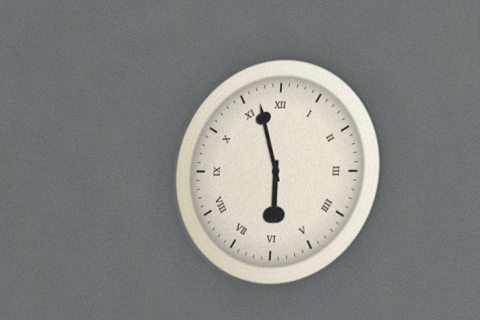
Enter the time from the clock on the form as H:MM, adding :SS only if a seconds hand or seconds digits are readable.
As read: 5:57
